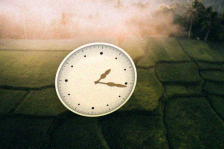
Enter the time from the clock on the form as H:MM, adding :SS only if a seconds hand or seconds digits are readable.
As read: 1:16
